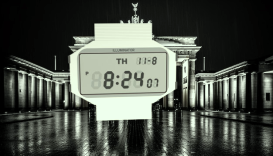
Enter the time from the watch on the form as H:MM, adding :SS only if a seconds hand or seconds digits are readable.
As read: 8:24:07
